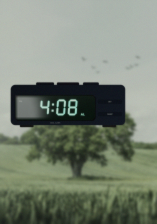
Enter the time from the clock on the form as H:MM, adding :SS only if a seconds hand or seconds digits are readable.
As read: 4:08
